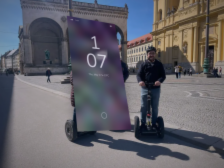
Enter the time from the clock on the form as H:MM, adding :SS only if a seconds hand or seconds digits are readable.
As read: 1:07
